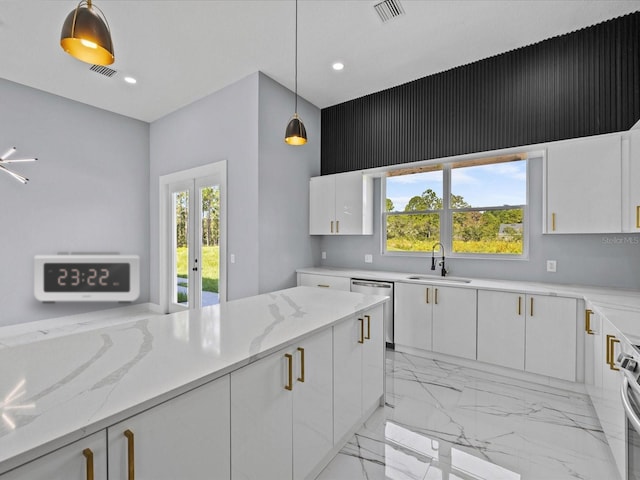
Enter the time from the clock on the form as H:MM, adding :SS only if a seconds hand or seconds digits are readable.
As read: 23:22
